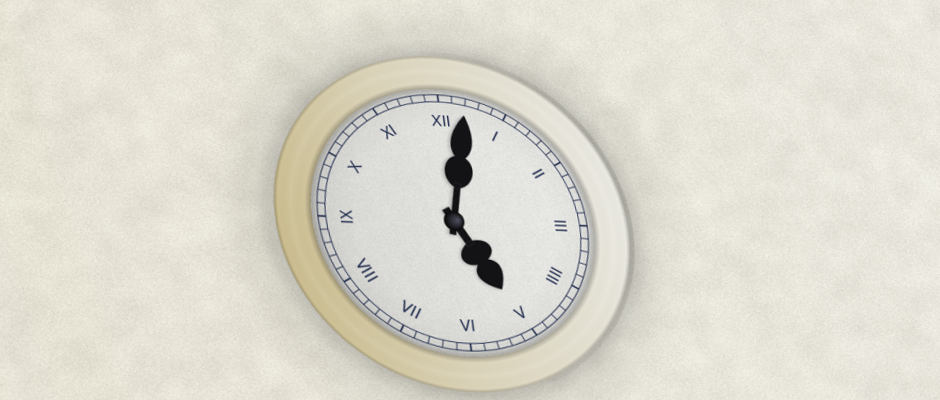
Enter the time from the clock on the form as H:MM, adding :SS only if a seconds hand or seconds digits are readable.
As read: 5:02
